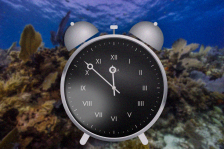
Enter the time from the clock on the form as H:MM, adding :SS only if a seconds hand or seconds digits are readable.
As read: 11:52
